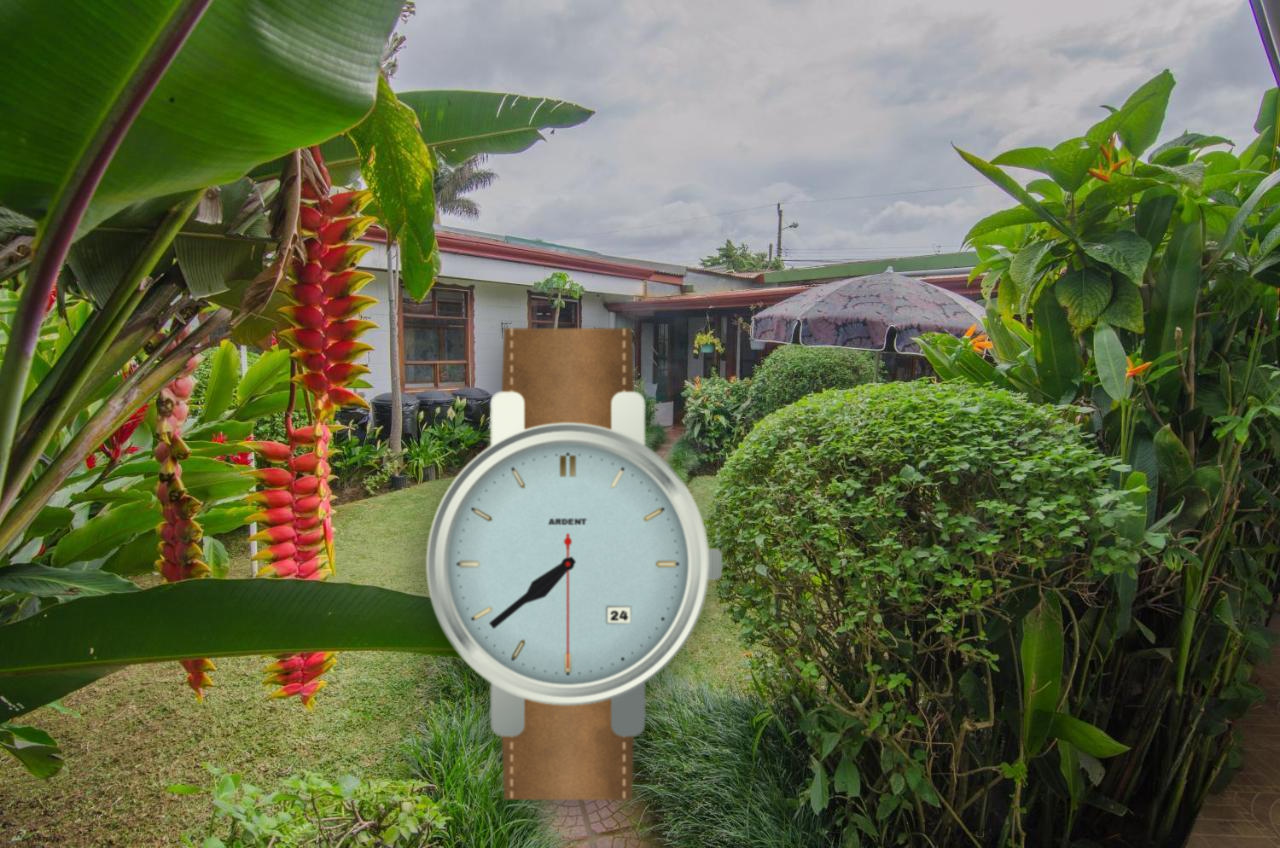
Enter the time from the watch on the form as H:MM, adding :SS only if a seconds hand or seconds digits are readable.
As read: 7:38:30
